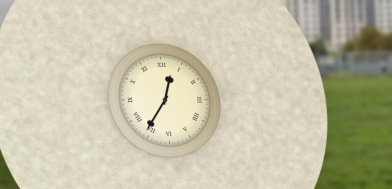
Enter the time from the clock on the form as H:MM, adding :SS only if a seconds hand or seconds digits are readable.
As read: 12:36
